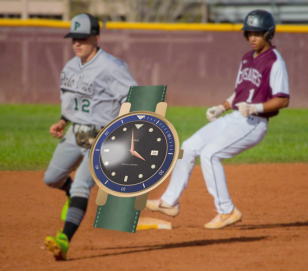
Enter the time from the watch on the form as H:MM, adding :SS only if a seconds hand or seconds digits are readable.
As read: 3:58
